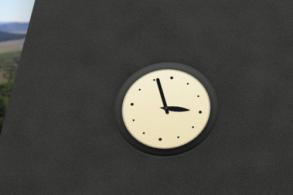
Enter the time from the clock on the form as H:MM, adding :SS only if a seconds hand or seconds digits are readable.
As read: 2:56
